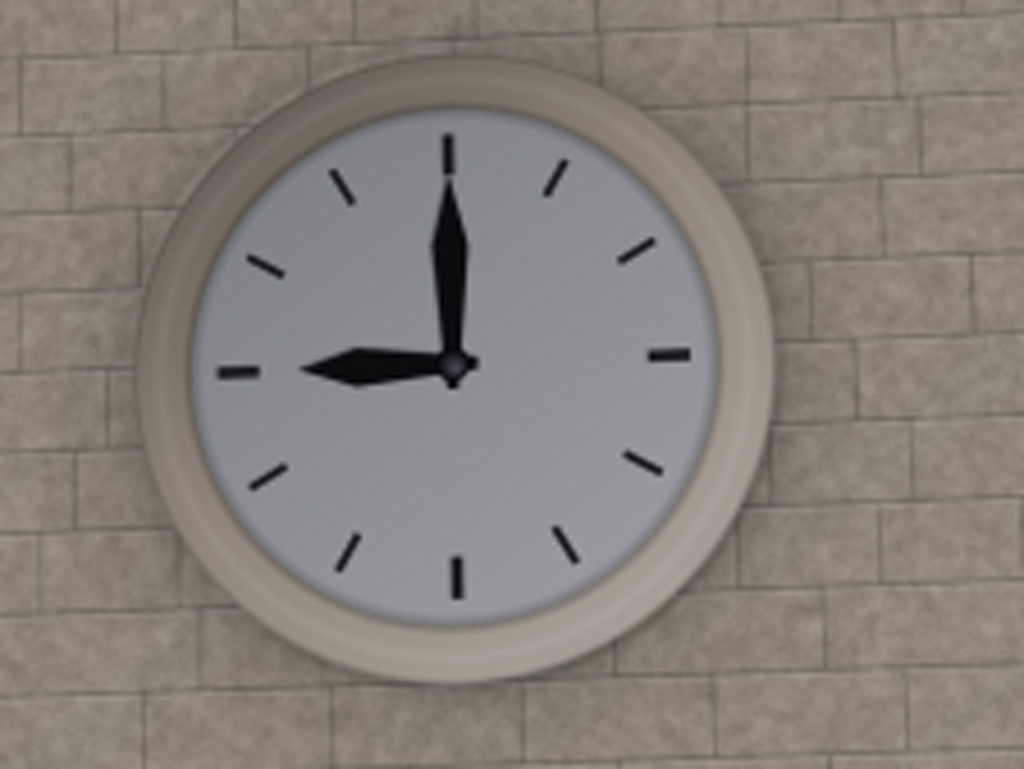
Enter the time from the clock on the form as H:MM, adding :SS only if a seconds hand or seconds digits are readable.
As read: 9:00
